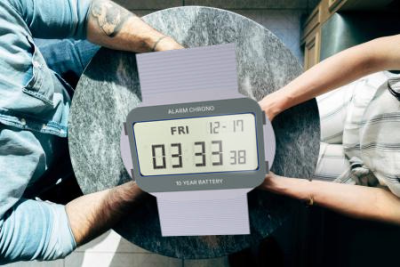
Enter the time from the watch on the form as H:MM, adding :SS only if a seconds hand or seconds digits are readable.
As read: 3:33:38
